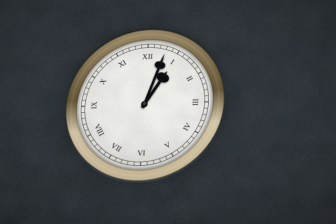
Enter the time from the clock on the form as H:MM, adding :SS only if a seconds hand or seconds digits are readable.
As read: 1:03
